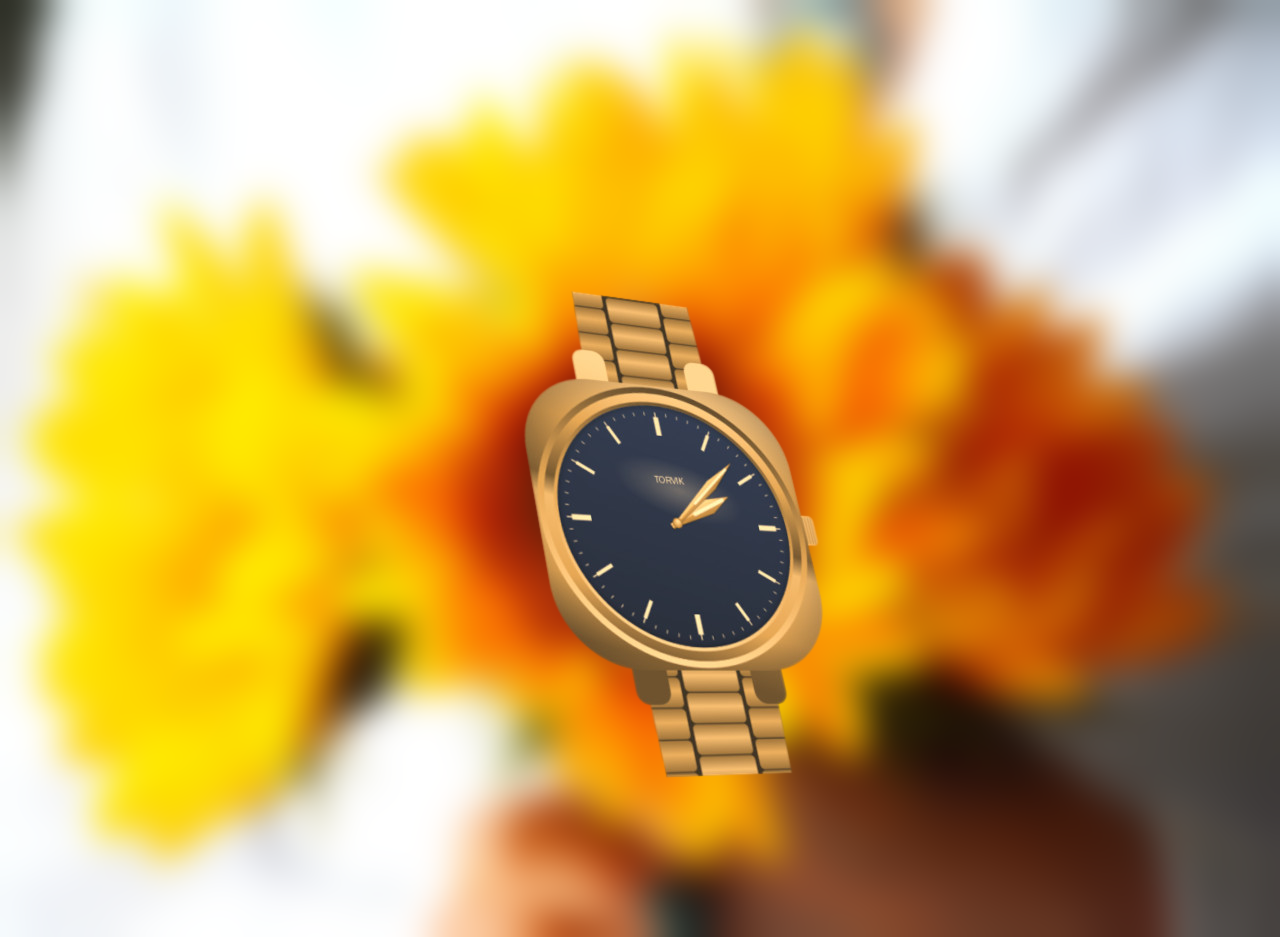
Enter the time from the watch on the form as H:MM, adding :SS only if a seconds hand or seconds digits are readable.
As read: 2:08
